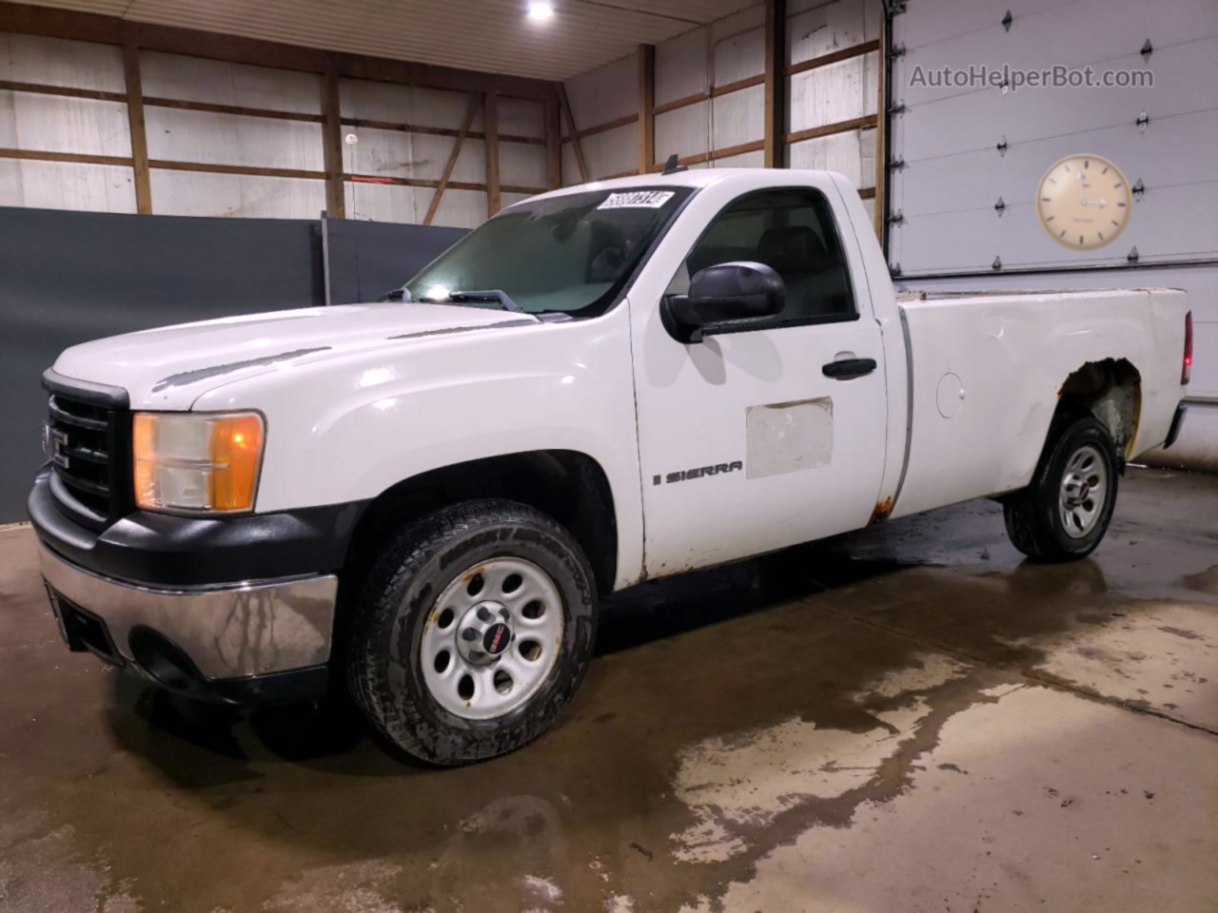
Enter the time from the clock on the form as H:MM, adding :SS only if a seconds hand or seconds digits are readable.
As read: 2:58
